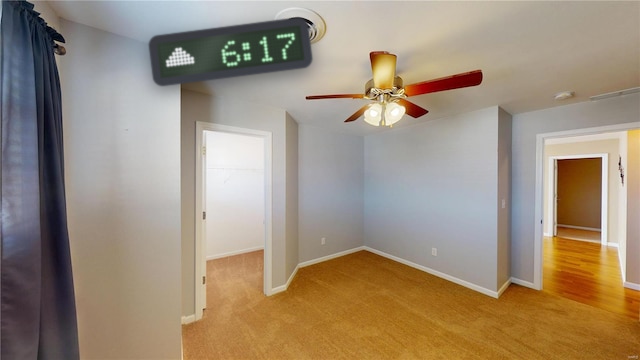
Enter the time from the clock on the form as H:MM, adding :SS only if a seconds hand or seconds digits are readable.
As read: 6:17
